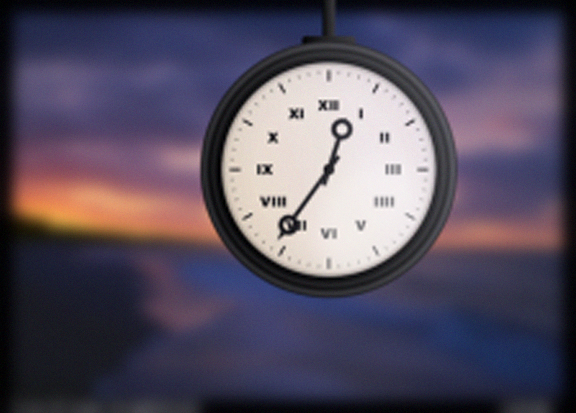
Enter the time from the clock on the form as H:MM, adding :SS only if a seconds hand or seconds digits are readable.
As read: 12:36
